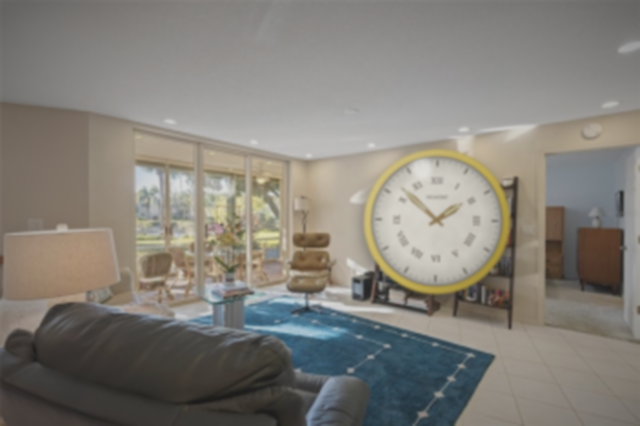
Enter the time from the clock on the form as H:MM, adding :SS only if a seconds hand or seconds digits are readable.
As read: 1:52
